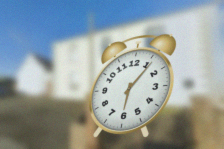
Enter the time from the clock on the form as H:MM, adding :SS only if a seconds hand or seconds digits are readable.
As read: 6:06
